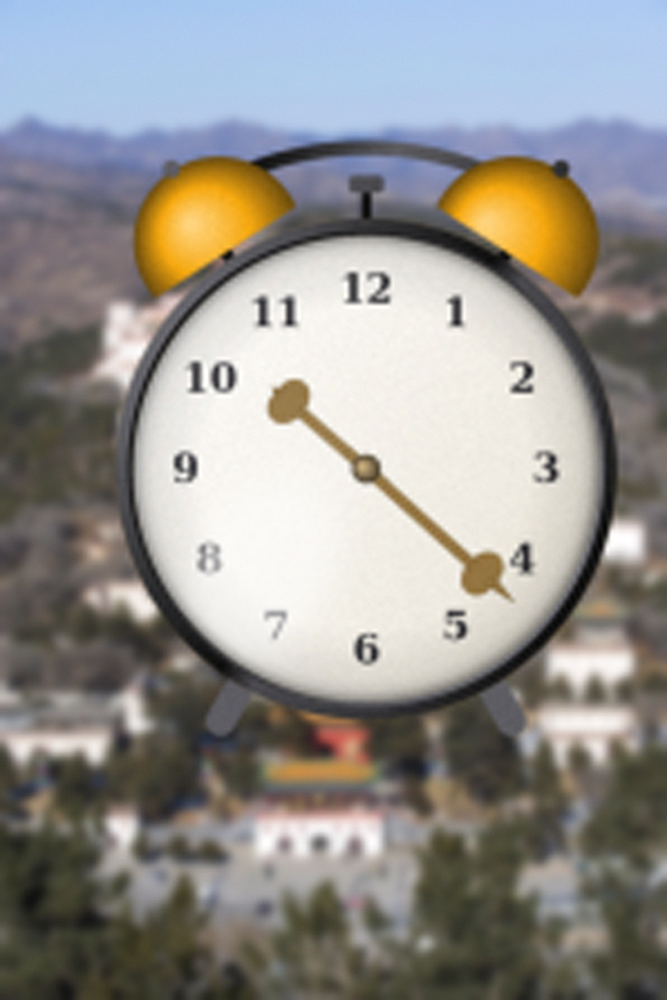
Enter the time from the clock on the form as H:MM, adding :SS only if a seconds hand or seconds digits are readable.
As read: 10:22
